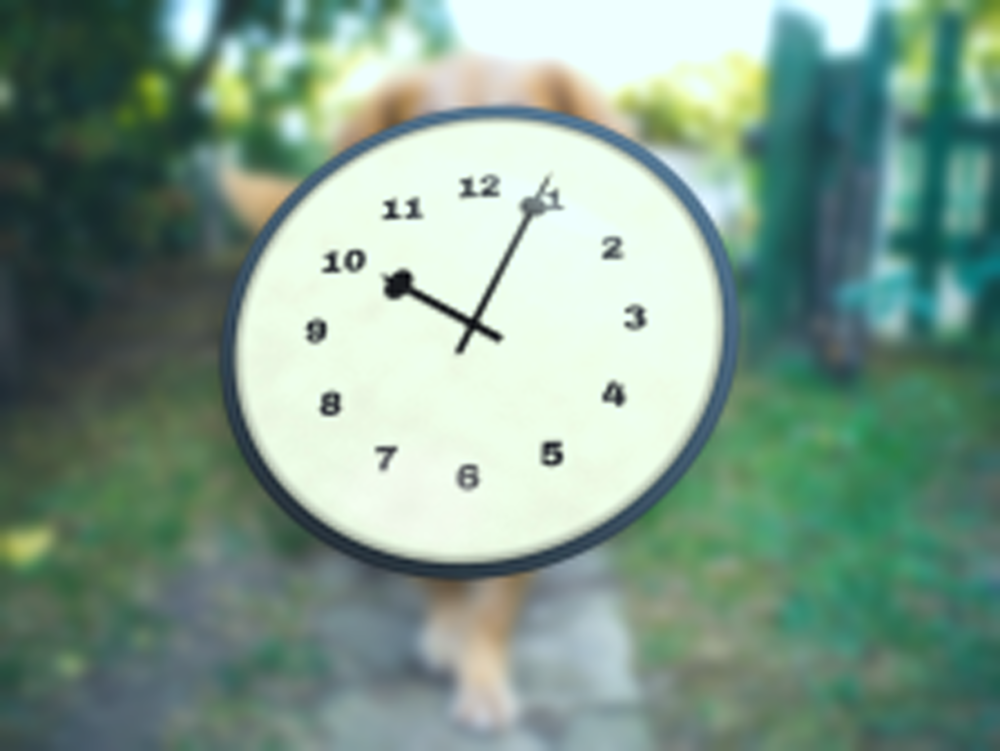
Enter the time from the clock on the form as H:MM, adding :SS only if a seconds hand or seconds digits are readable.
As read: 10:04
